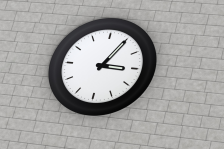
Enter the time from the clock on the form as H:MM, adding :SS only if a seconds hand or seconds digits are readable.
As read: 3:05
